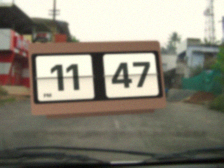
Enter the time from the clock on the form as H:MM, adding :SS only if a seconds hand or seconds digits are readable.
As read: 11:47
